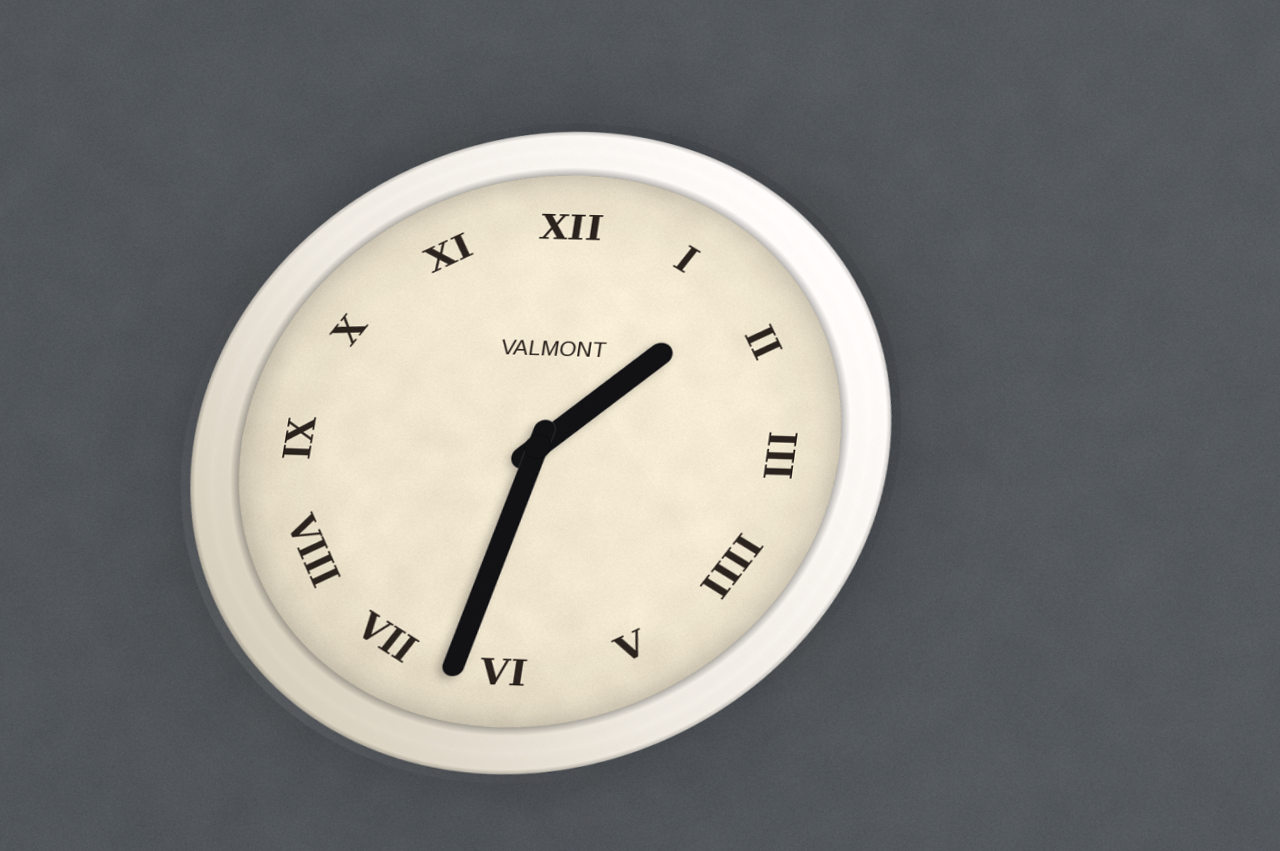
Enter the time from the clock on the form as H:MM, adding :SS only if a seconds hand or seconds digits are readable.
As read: 1:32
